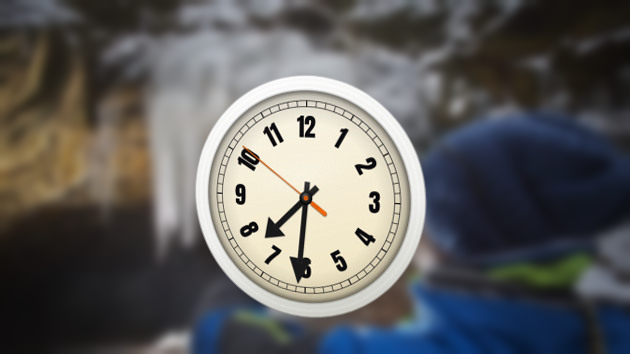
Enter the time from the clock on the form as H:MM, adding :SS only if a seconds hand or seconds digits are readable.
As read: 7:30:51
